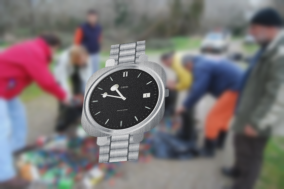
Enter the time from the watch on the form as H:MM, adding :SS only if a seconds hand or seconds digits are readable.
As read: 10:48
